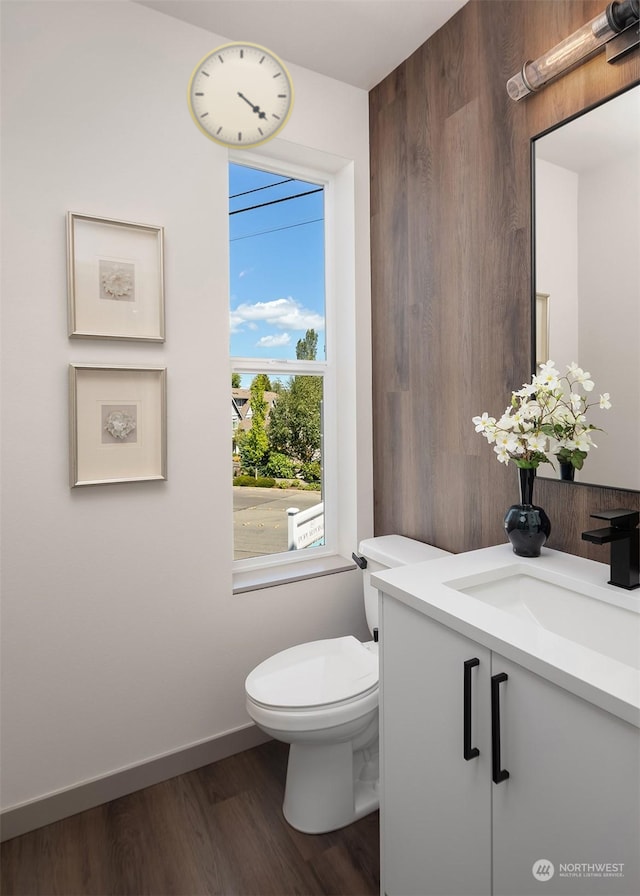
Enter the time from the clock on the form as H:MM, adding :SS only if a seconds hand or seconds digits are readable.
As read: 4:22
